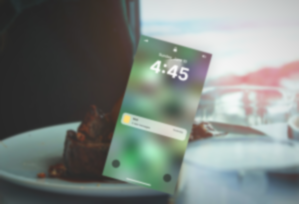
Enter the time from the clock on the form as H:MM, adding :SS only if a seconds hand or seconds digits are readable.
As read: 4:45
